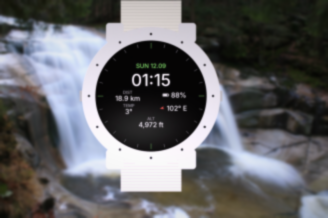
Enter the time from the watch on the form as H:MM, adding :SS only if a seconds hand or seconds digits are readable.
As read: 1:15
